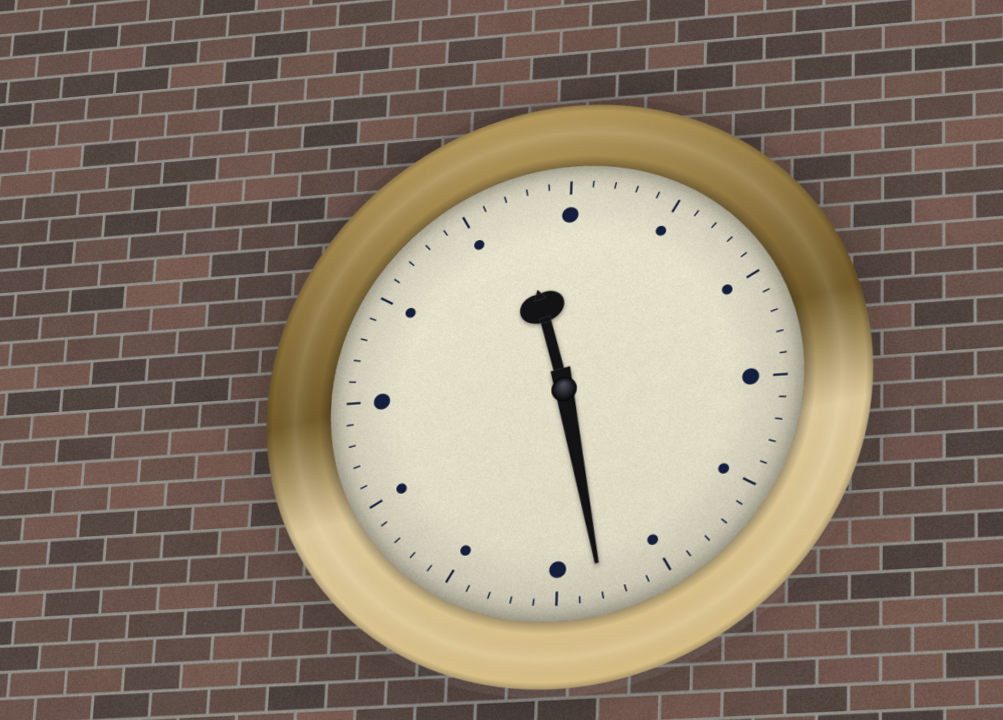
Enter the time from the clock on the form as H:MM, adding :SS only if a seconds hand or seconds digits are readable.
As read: 11:28
